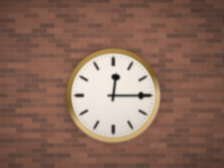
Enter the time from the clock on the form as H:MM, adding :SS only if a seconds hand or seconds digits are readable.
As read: 12:15
